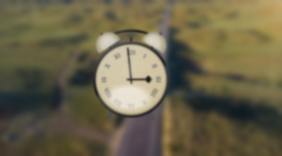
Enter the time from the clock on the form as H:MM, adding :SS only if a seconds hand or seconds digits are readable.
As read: 2:59
